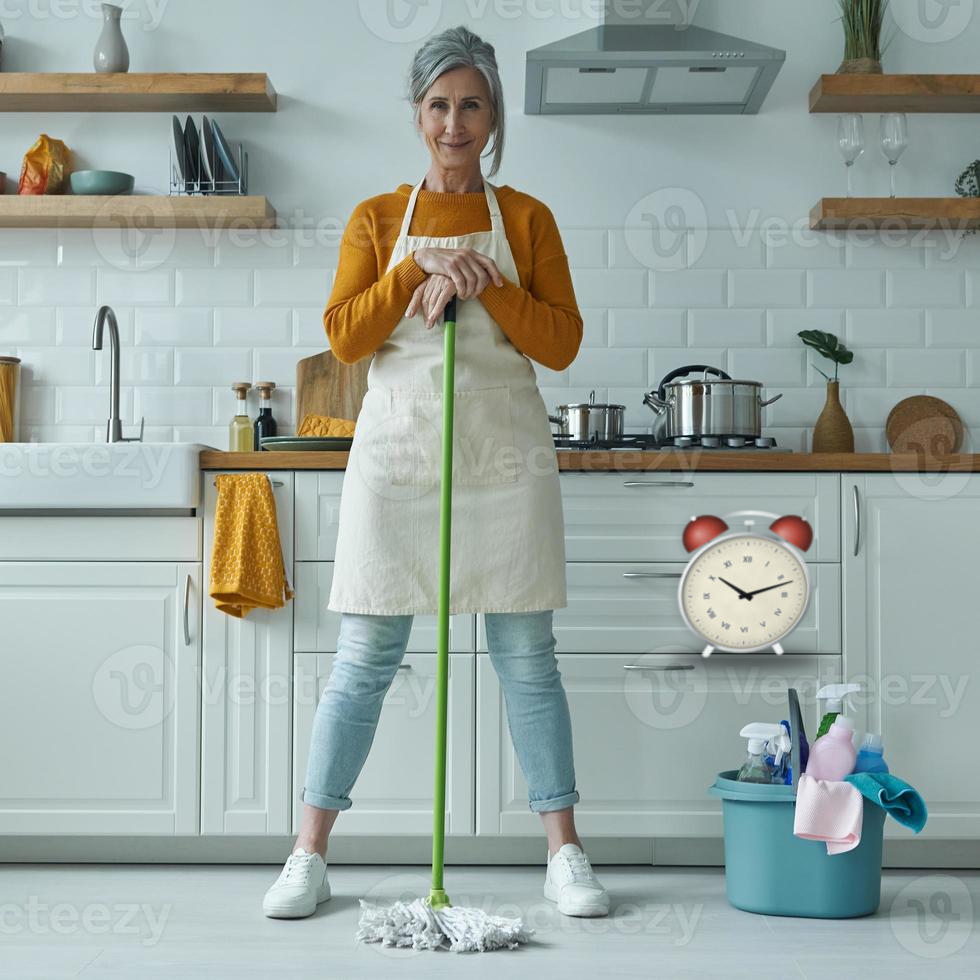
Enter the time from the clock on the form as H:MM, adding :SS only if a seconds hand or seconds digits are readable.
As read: 10:12
